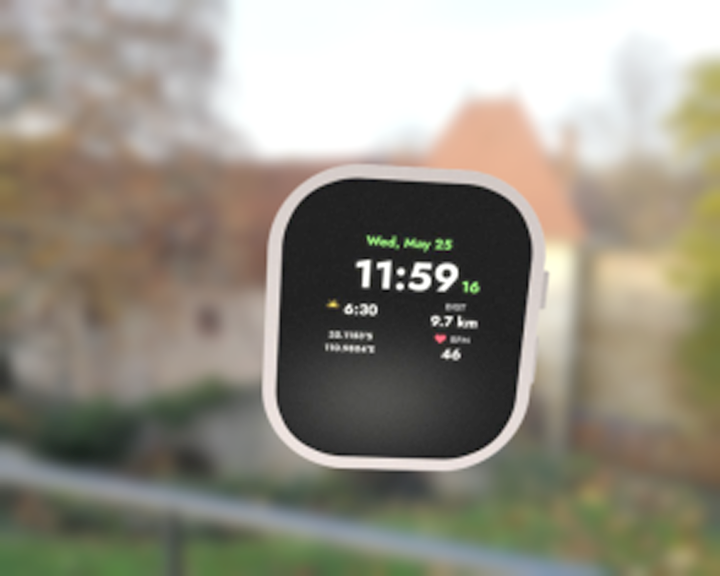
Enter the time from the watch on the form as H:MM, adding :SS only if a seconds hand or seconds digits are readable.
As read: 11:59
